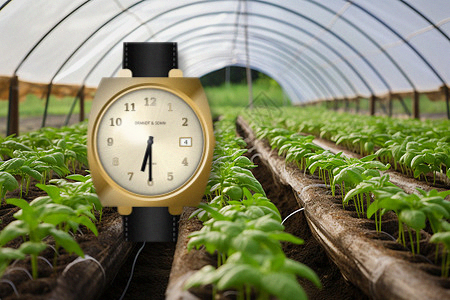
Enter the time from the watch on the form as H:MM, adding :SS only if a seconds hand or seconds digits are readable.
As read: 6:30
